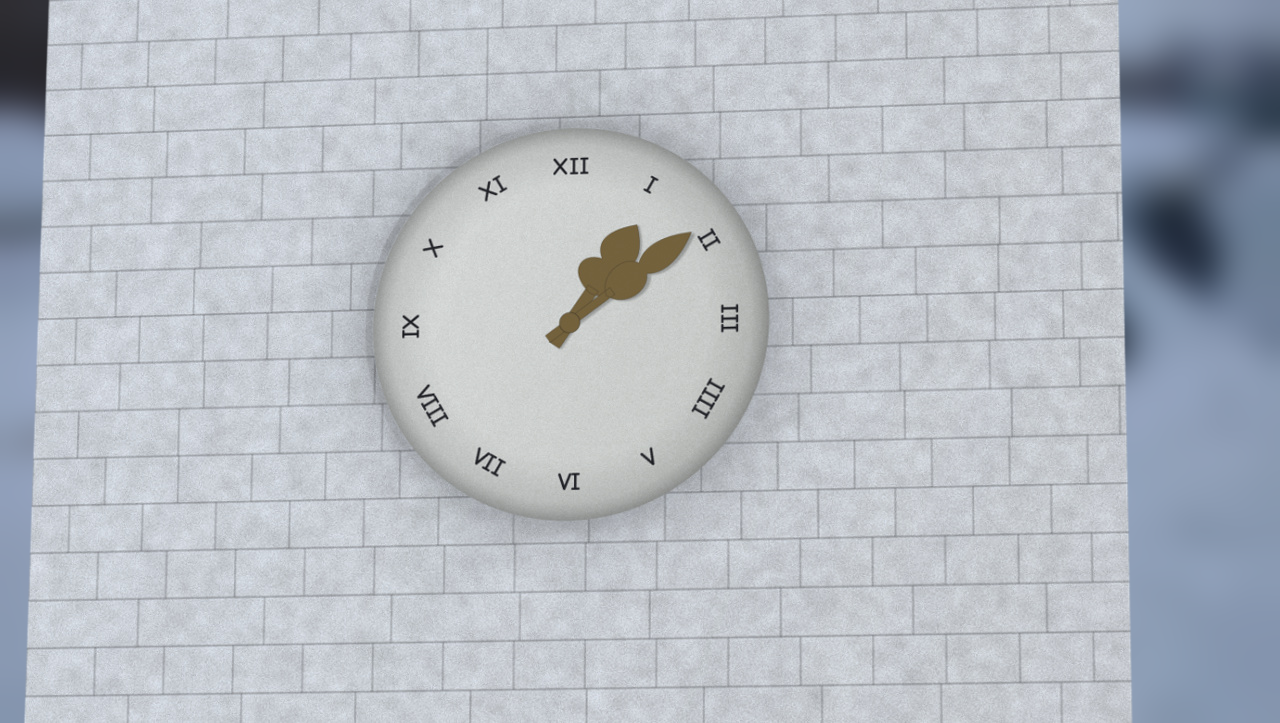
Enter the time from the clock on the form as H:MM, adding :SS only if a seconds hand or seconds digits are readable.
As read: 1:09
